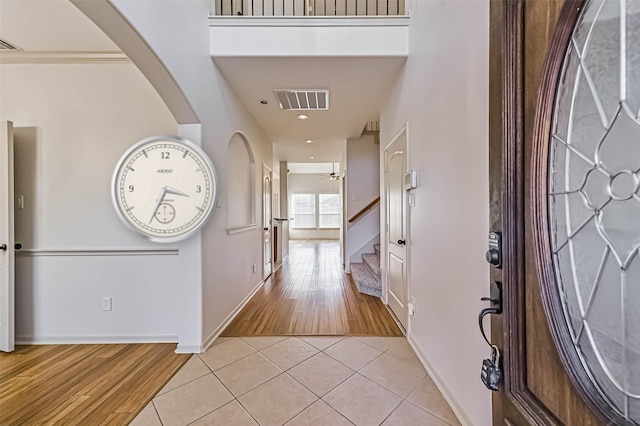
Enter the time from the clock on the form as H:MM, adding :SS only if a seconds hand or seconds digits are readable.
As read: 3:34
